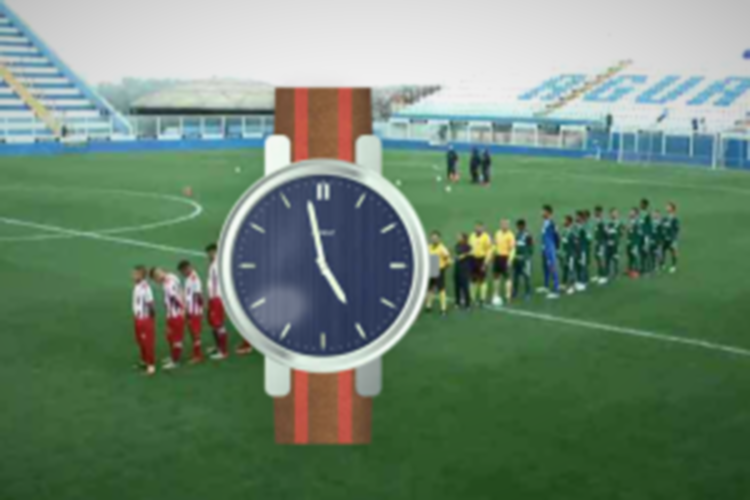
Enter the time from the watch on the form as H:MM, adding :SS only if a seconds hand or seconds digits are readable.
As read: 4:58
